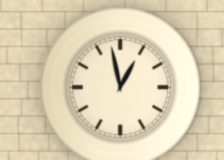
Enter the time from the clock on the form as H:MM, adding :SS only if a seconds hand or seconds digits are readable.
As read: 12:58
